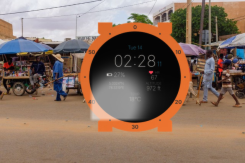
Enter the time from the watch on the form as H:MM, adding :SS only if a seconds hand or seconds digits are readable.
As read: 2:28
